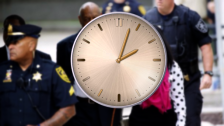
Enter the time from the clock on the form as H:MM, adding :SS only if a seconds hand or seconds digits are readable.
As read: 2:03
